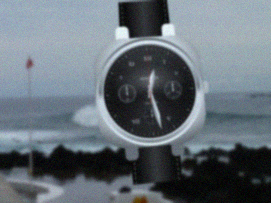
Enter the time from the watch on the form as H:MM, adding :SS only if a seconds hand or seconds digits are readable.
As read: 12:28
